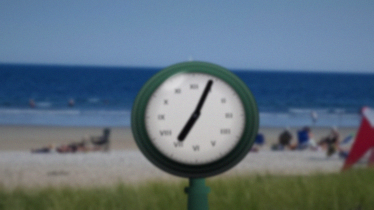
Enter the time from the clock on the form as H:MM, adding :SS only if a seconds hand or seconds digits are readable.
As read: 7:04
